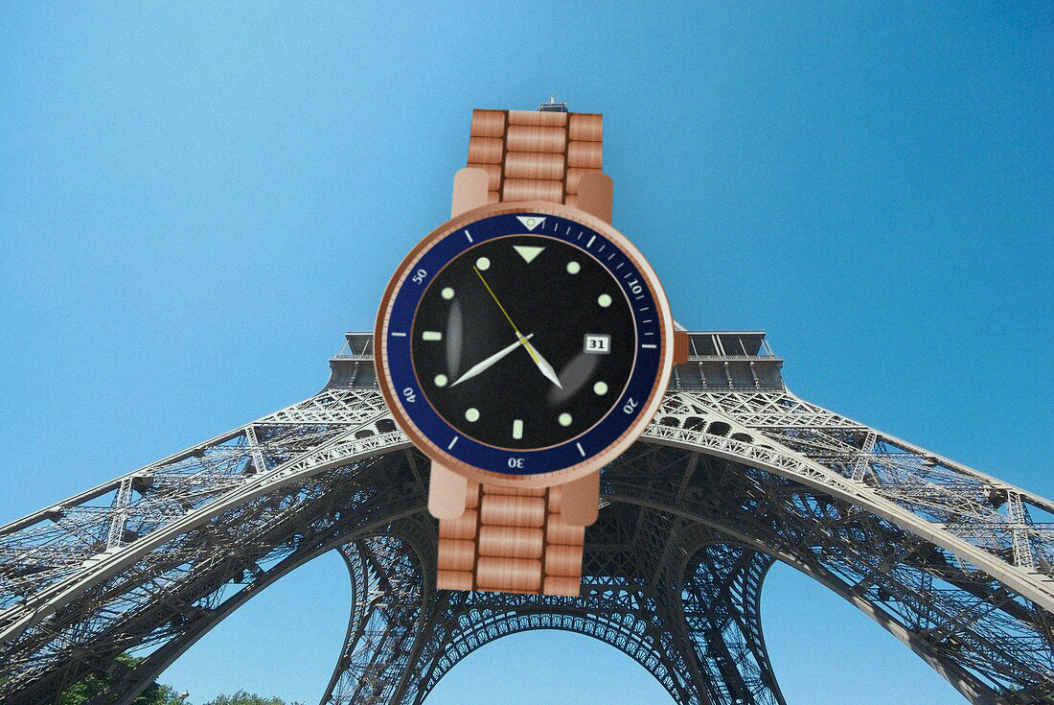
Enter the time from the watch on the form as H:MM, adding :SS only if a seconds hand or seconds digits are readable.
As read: 4:38:54
